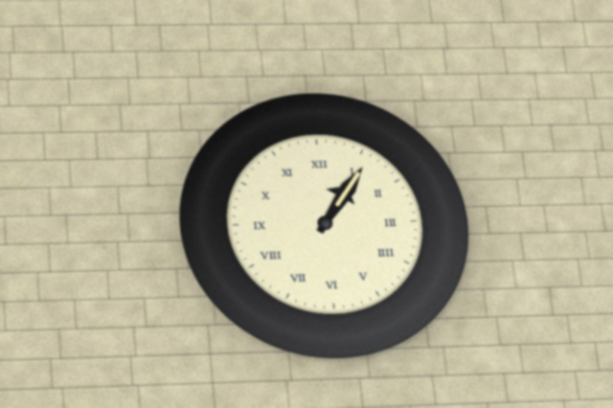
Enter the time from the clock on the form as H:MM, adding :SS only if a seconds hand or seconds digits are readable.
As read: 1:06
